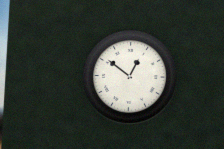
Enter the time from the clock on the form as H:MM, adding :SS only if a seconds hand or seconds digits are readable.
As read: 12:51
